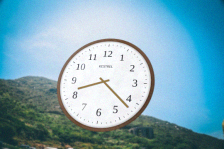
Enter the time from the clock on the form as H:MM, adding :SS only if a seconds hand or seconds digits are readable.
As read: 8:22
